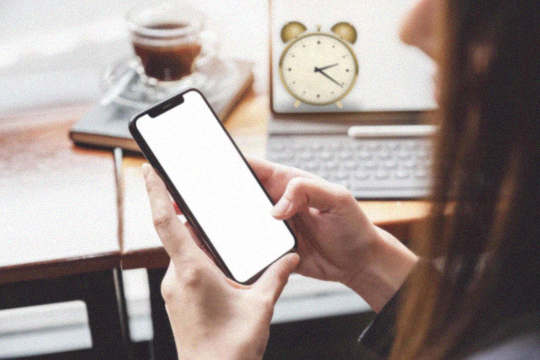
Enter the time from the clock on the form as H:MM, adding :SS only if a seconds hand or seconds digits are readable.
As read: 2:21
